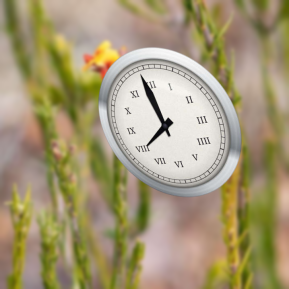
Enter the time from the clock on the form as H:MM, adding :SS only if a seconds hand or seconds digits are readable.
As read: 7:59
